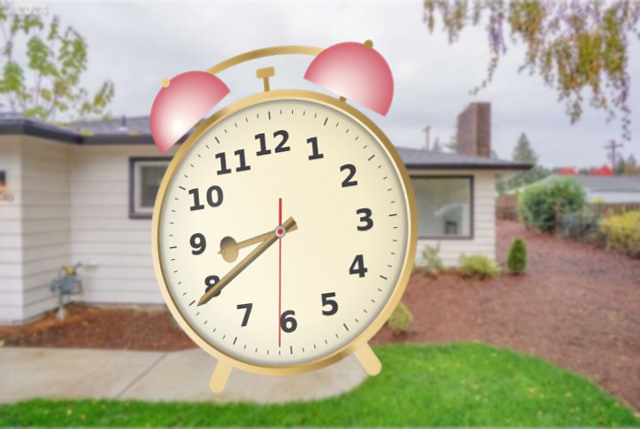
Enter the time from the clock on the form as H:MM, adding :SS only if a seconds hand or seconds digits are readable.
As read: 8:39:31
